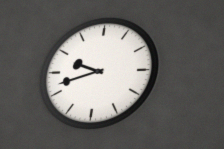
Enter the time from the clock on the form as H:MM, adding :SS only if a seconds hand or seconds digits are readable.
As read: 9:42
